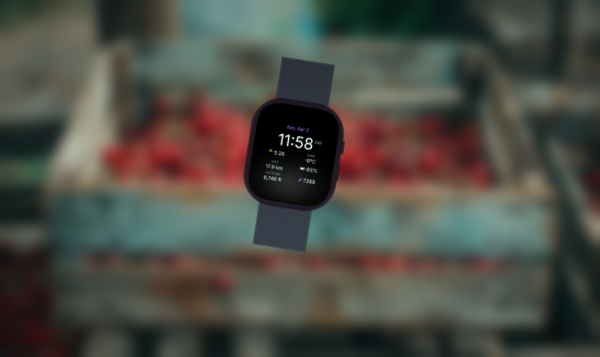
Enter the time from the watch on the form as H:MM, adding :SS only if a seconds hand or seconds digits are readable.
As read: 11:58
